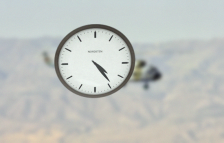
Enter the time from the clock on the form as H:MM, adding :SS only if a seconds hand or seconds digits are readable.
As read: 4:24
